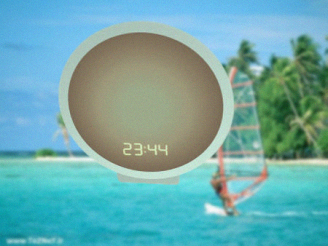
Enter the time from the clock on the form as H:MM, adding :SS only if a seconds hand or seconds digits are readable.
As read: 23:44
